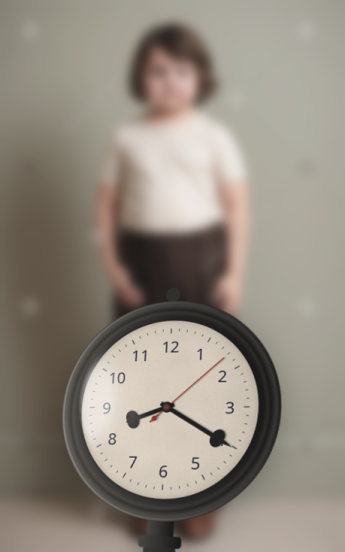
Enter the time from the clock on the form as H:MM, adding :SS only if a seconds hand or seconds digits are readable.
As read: 8:20:08
